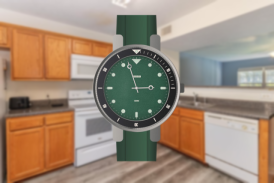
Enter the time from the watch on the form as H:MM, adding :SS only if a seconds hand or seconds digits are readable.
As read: 2:57
